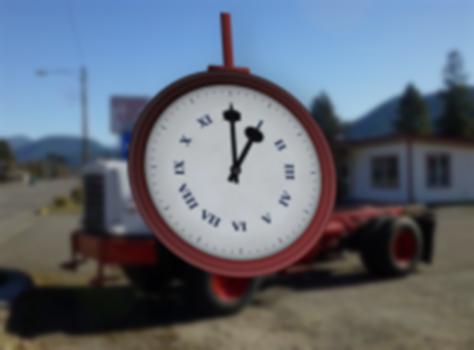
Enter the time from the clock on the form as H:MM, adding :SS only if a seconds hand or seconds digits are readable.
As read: 1:00
